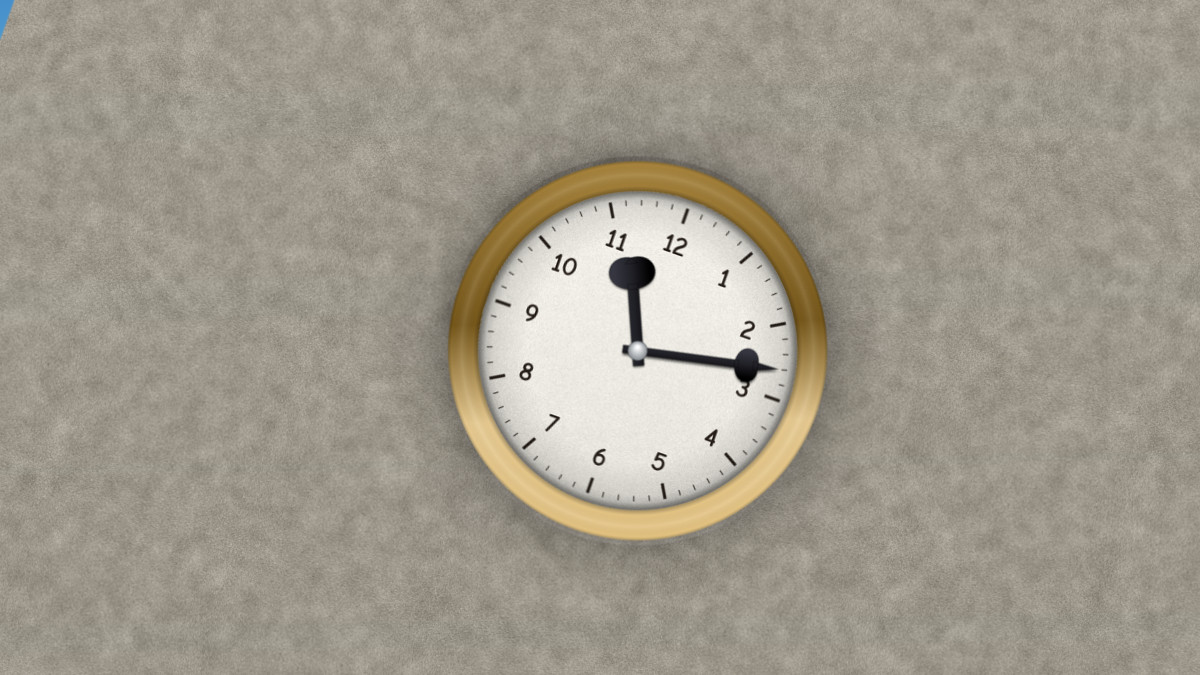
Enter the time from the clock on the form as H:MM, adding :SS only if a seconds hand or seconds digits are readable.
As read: 11:13
